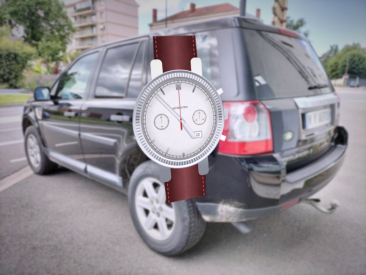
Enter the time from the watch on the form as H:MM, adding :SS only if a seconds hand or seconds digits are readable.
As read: 4:53
